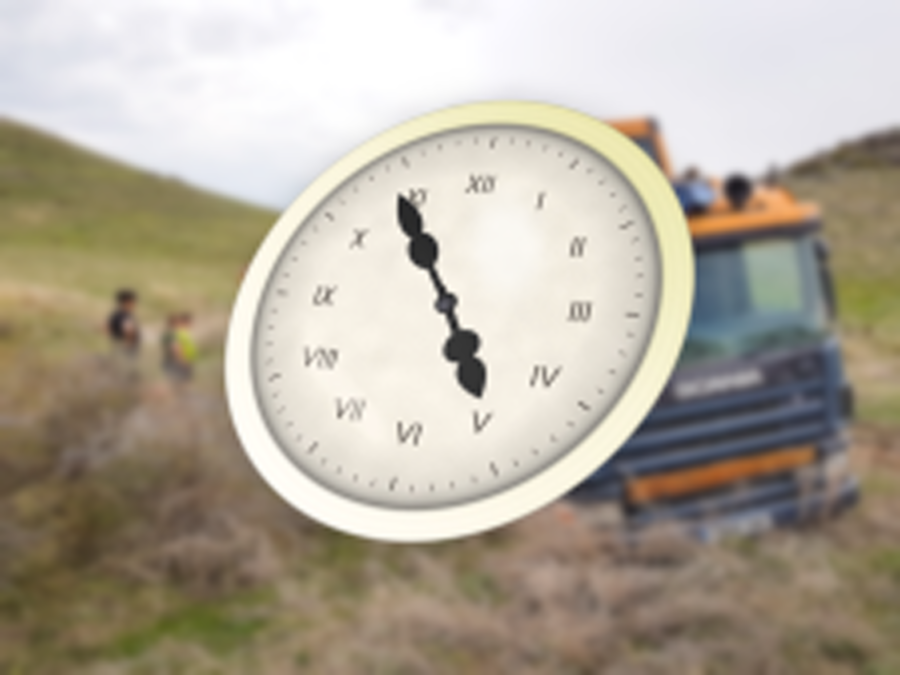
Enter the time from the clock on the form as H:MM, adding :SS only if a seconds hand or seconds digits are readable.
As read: 4:54
